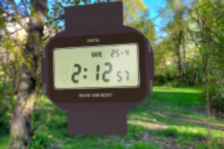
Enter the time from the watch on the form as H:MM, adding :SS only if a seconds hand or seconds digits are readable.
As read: 2:12:57
